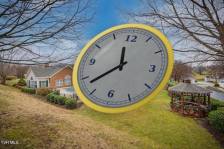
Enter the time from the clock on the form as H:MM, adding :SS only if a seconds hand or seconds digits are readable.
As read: 11:38
